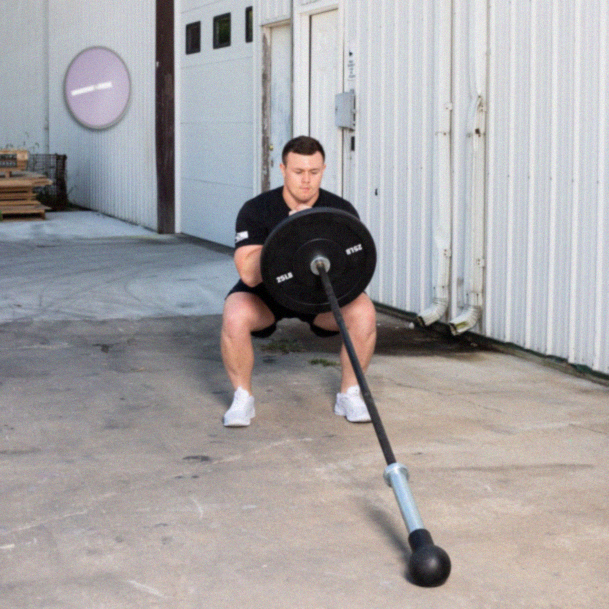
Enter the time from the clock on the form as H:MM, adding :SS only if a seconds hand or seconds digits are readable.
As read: 2:43
